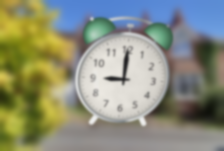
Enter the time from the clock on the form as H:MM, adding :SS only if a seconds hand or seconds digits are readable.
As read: 9:00
